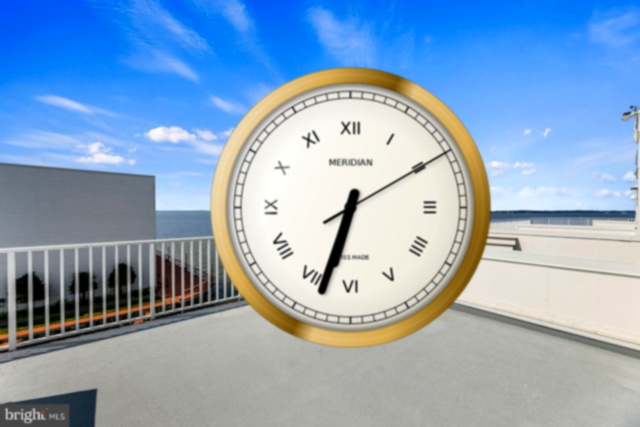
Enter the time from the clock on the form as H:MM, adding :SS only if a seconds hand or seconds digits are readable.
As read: 6:33:10
